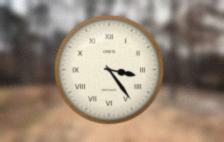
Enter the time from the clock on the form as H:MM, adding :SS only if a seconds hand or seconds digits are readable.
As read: 3:24
